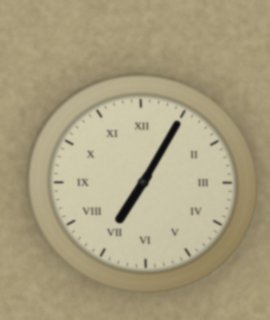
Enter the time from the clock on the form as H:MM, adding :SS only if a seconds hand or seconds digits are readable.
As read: 7:05
